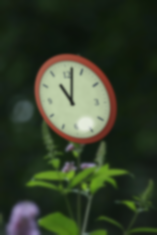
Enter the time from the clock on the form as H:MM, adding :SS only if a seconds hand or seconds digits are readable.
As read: 11:02
